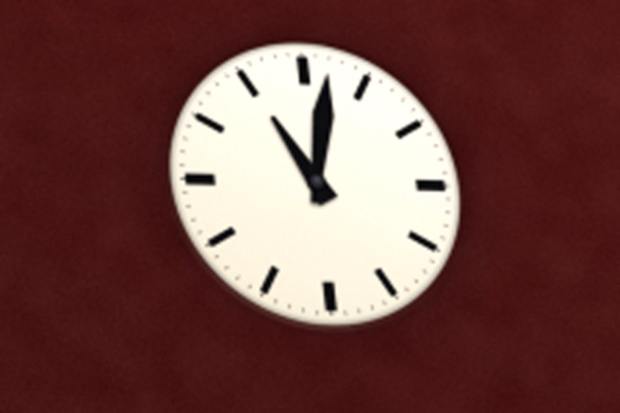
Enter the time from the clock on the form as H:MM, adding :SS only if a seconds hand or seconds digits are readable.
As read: 11:02
